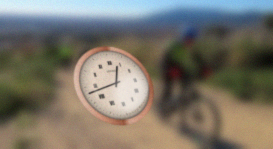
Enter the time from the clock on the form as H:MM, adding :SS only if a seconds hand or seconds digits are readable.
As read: 12:43
